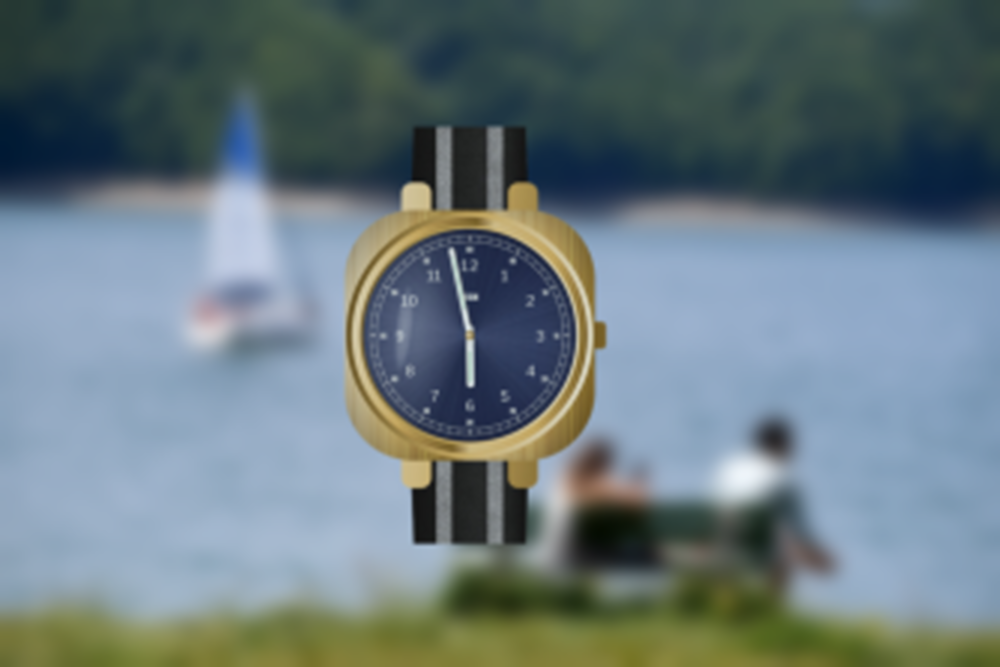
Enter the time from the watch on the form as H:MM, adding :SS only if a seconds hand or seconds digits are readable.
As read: 5:58
